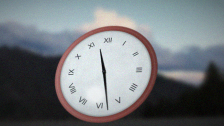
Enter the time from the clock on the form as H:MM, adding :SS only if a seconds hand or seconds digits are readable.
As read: 11:28
